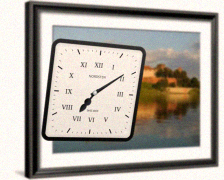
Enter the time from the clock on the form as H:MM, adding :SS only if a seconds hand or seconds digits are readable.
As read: 7:09
